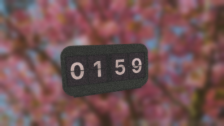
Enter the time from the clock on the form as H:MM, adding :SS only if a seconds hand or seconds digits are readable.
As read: 1:59
